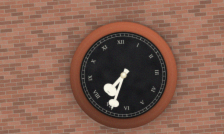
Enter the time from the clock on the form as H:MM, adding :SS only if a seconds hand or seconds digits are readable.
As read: 7:34
